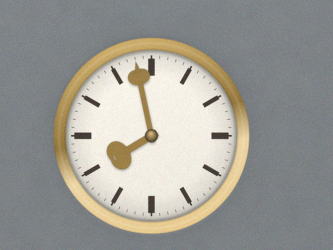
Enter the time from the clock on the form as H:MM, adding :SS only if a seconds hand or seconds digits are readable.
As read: 7:58
